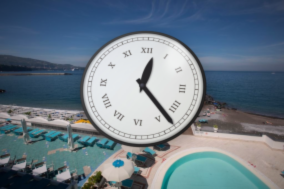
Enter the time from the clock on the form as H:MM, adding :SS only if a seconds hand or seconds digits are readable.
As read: 12:23
